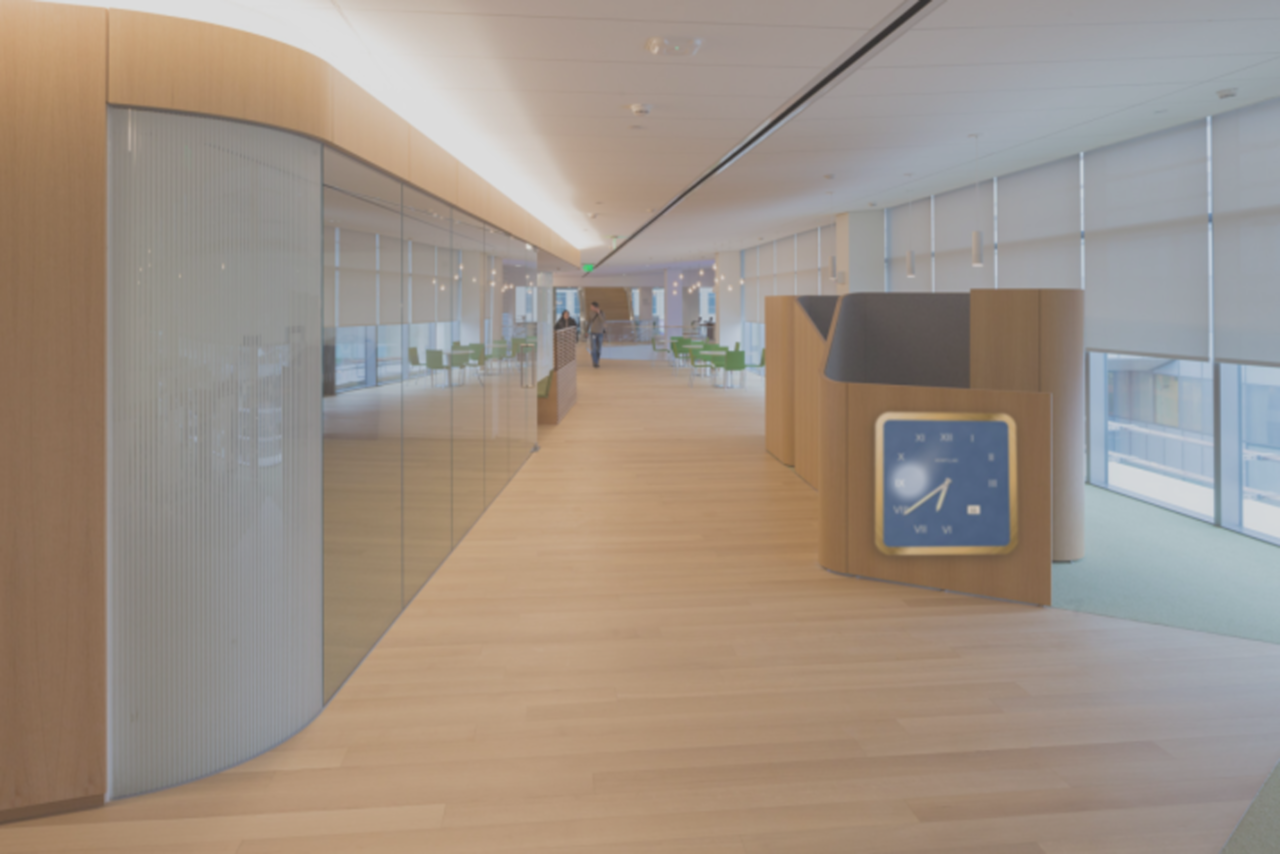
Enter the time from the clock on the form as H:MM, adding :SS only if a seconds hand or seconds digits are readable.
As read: 6:39
